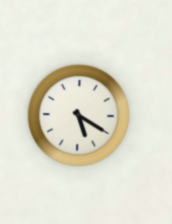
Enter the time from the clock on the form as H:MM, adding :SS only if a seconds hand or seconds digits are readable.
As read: 5:20
